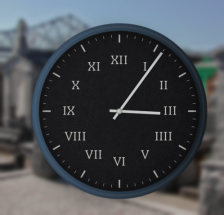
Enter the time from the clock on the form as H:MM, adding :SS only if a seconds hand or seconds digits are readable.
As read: 3:06
